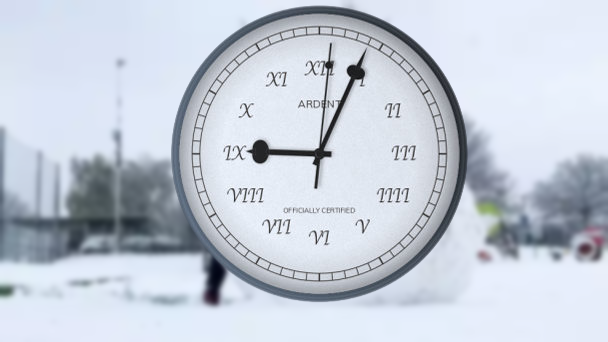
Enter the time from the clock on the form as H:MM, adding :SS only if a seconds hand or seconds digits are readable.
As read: 9:04:01
